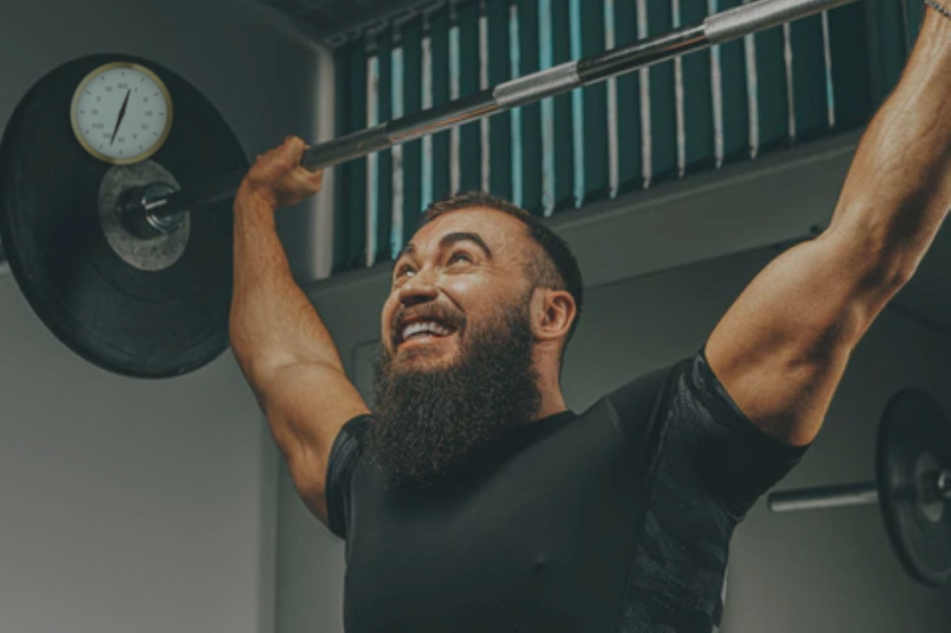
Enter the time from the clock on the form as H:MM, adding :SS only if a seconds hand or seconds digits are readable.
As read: 12:33
